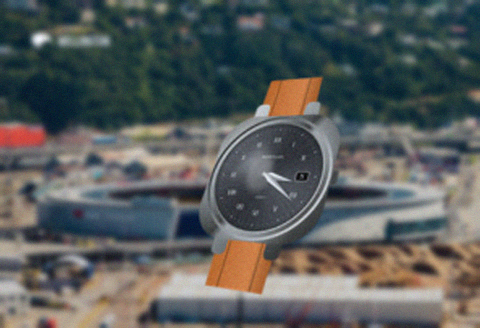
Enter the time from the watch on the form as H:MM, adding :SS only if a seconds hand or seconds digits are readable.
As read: 3:21
